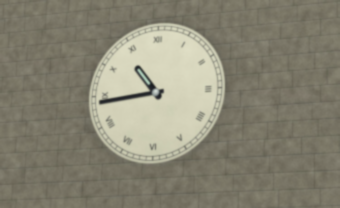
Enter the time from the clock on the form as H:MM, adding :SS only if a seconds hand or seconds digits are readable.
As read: 10:44
